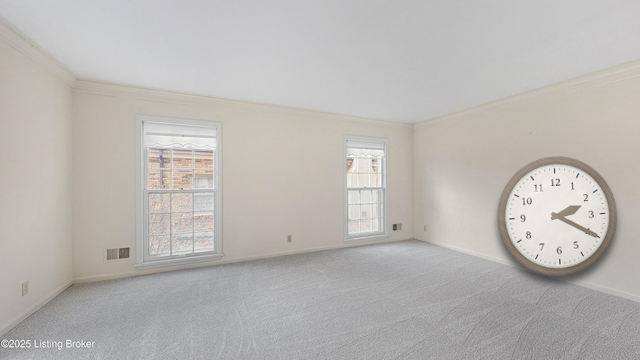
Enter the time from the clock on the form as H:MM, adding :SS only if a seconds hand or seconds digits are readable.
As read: 2:20
